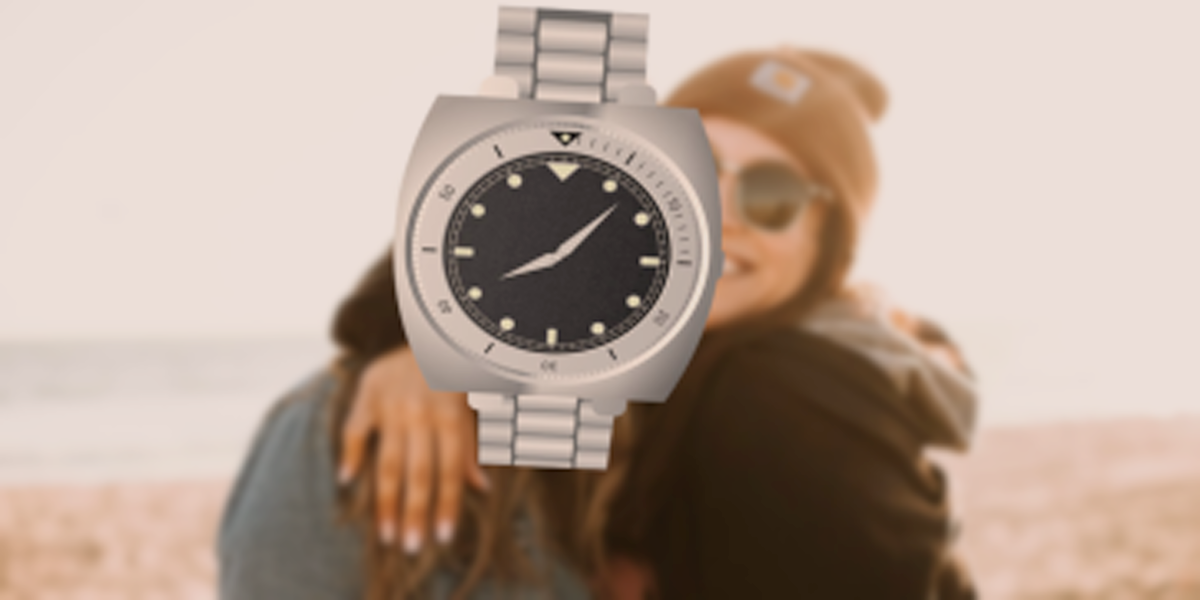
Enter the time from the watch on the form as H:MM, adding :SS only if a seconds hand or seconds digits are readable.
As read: 8:07
